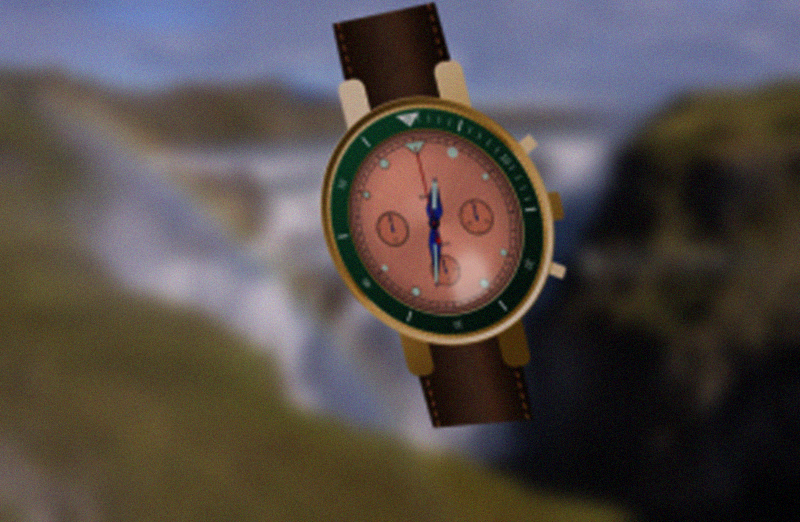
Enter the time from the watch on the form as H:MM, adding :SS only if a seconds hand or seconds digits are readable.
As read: 12:32
